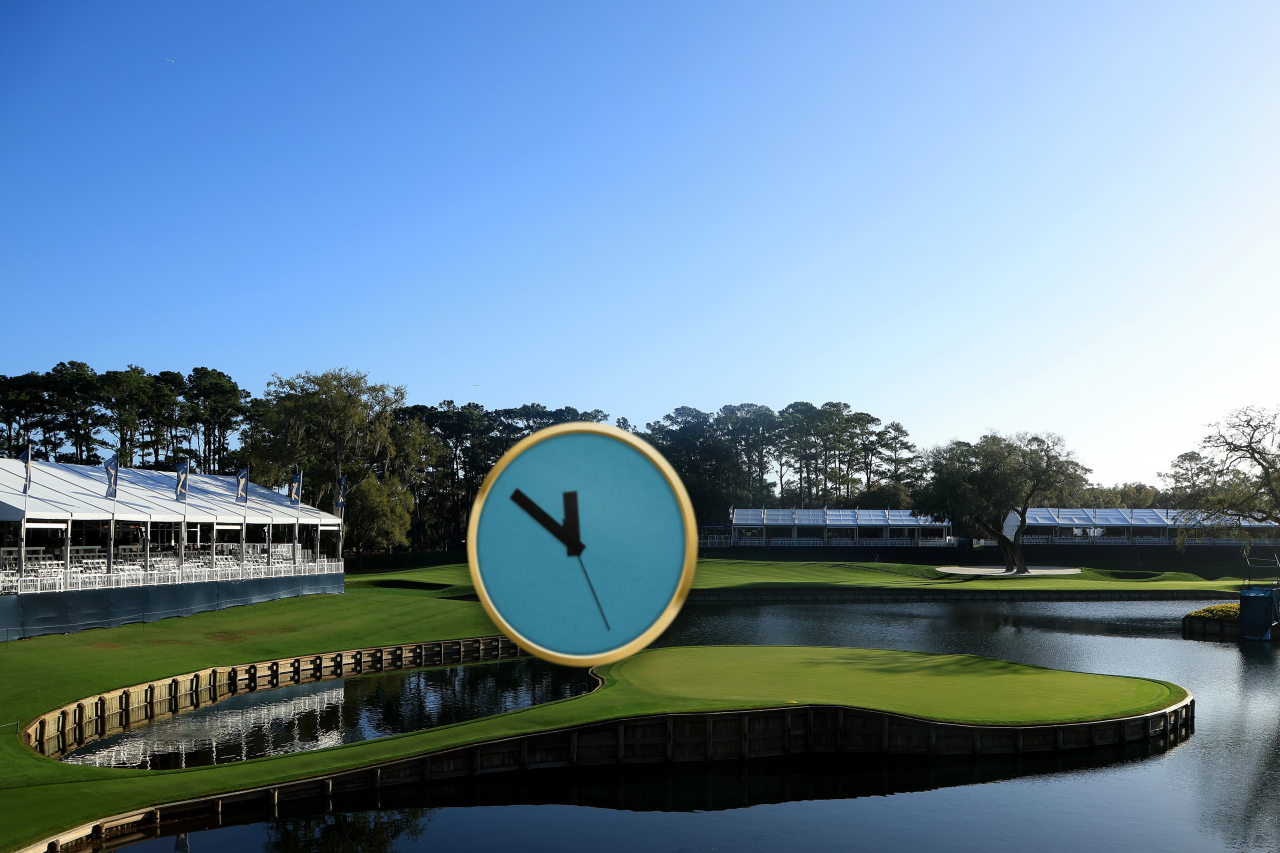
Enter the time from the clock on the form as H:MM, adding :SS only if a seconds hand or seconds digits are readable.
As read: 11:51:26
